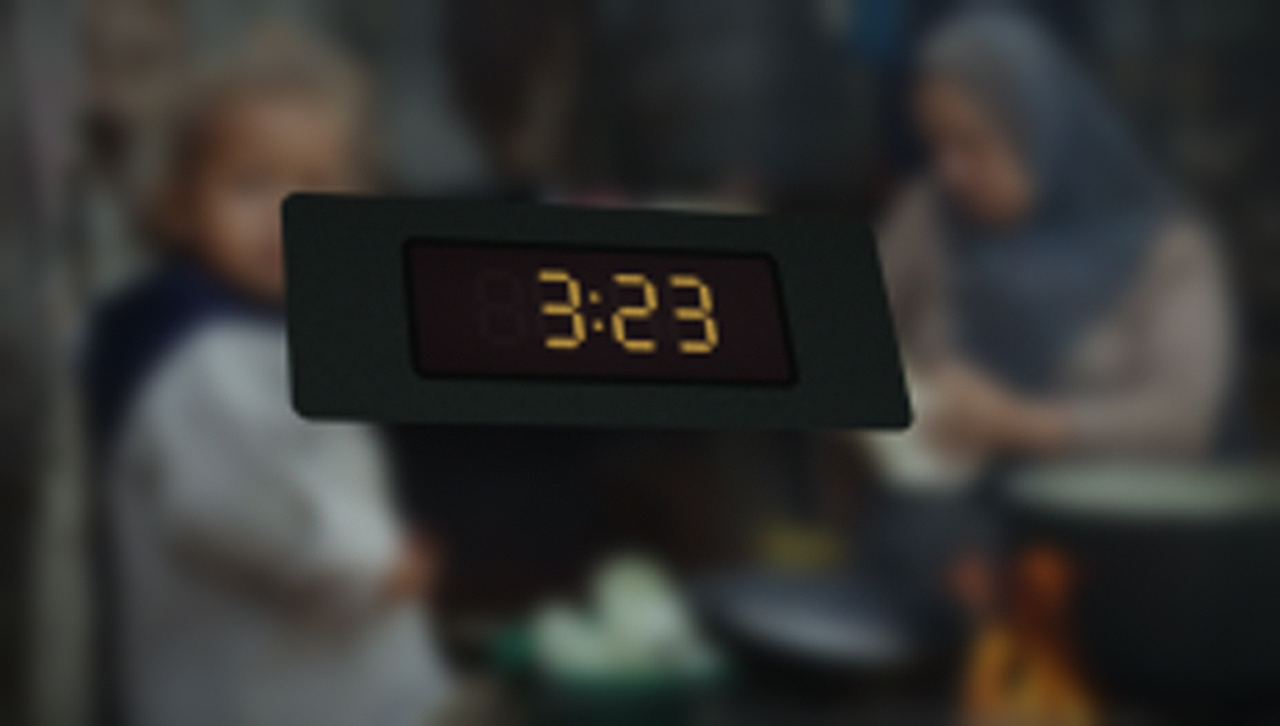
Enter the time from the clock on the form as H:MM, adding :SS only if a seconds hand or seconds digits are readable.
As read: 3:23
